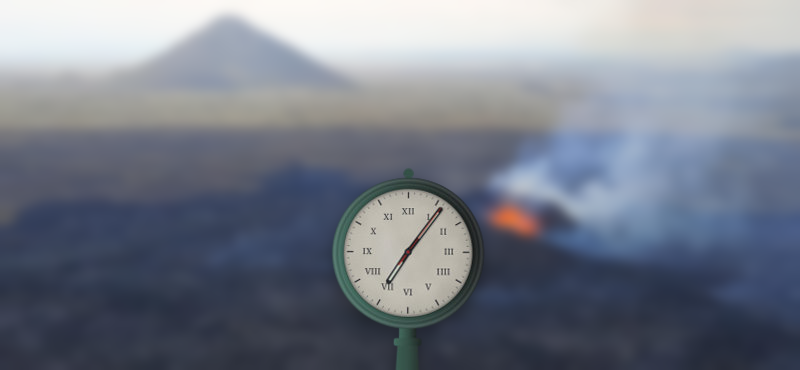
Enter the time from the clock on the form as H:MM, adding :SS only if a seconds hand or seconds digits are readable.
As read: 7:06:06
